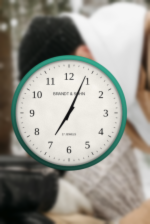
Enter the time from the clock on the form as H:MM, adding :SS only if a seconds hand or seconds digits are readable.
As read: 7:04
